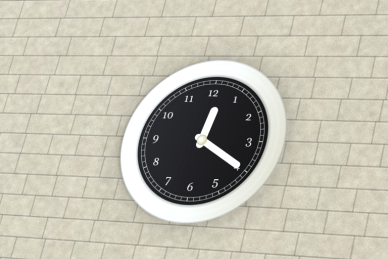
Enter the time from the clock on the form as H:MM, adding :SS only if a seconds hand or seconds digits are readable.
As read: 12:20
